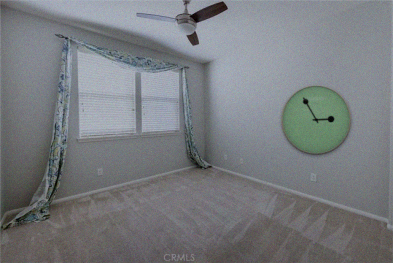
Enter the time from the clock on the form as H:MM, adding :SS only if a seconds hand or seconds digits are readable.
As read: 2:55
